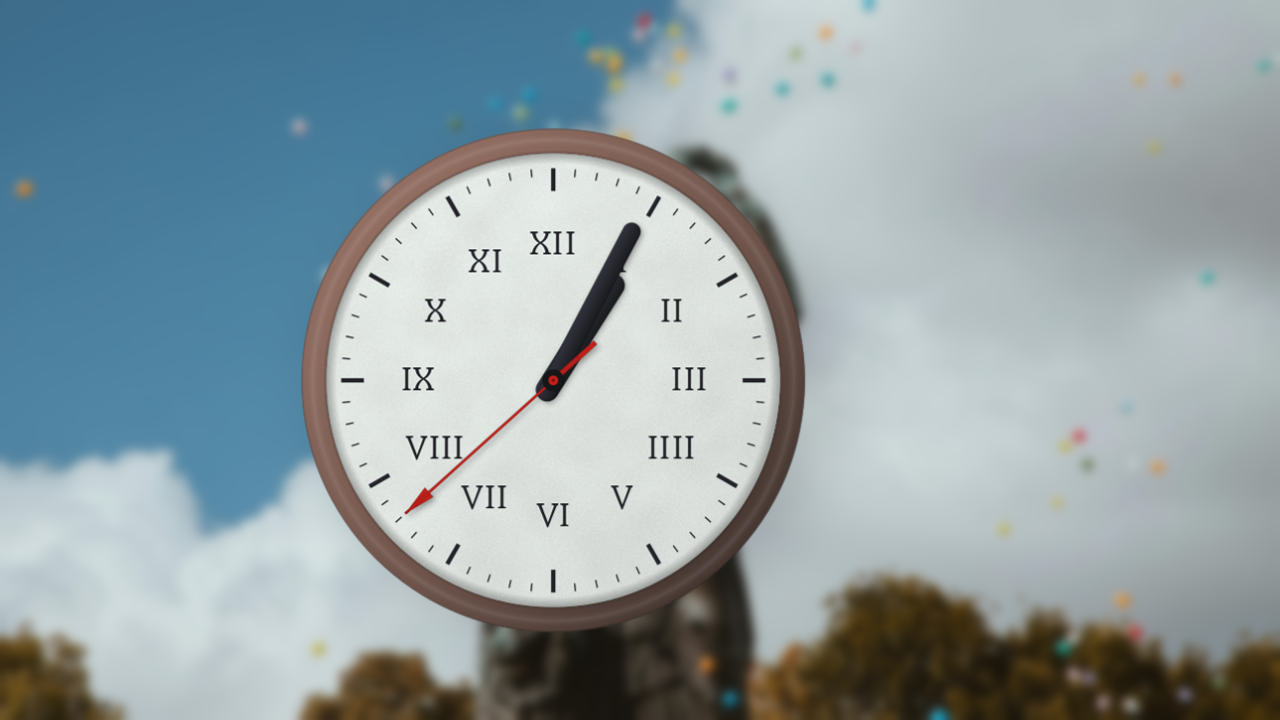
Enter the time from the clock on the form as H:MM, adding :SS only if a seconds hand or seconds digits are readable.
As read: 1:04:38
